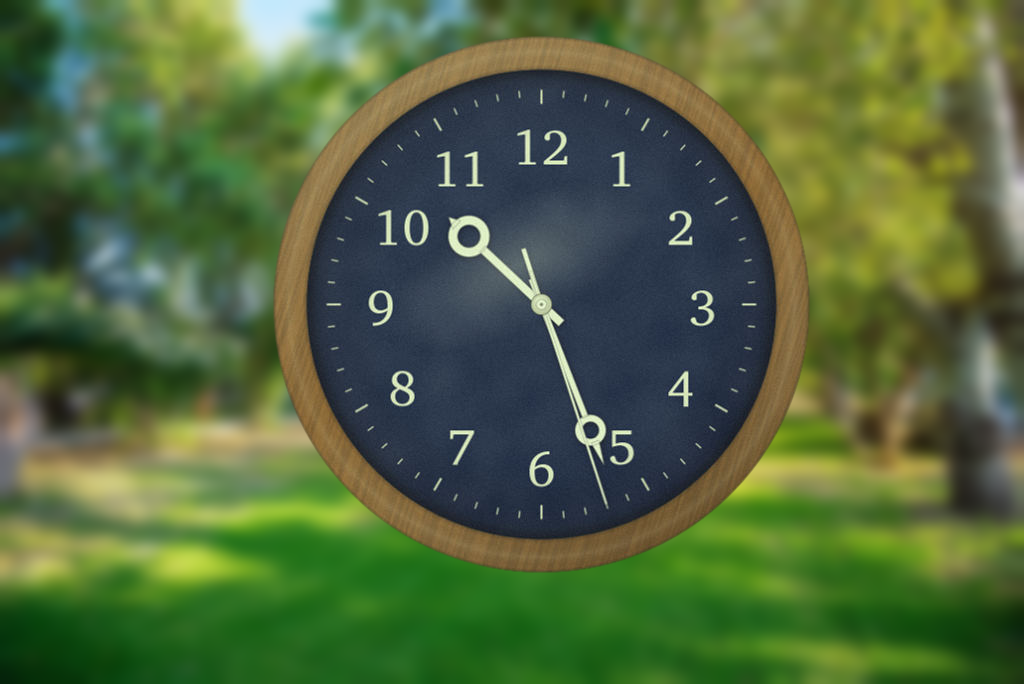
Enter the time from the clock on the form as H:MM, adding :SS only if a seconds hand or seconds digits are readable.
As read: 10:26:27
